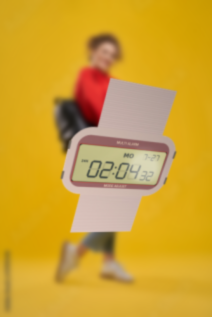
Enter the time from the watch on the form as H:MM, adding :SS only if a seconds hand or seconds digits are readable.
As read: 2:04:32
